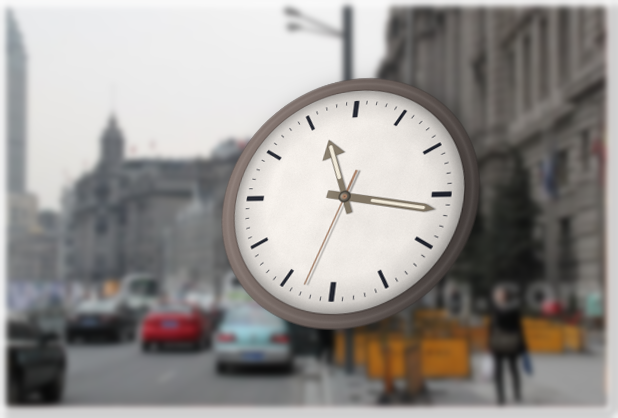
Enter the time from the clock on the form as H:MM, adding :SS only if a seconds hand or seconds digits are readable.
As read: 11:16:33
